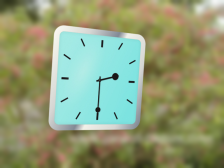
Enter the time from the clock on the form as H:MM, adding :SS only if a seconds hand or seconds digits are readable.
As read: 2:30
